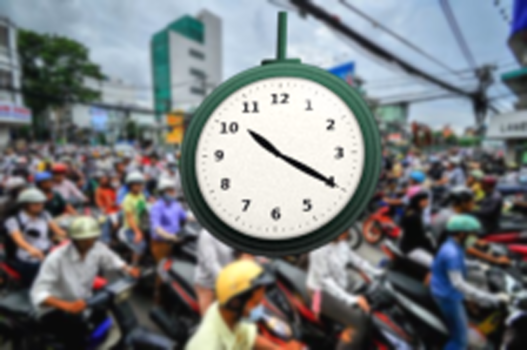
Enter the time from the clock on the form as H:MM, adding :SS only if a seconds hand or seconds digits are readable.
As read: 10:20
